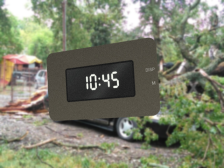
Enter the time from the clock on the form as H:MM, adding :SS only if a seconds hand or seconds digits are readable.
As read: 10:45
